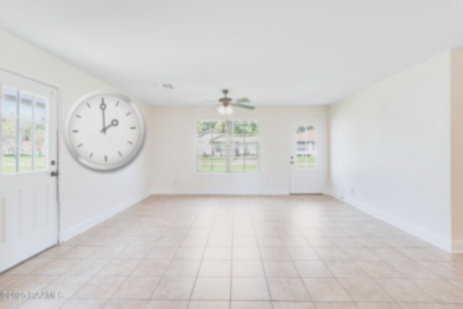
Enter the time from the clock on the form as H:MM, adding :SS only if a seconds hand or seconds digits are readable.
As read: 2:00
